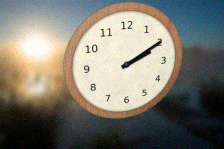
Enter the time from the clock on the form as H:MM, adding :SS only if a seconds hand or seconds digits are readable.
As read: 2:10
